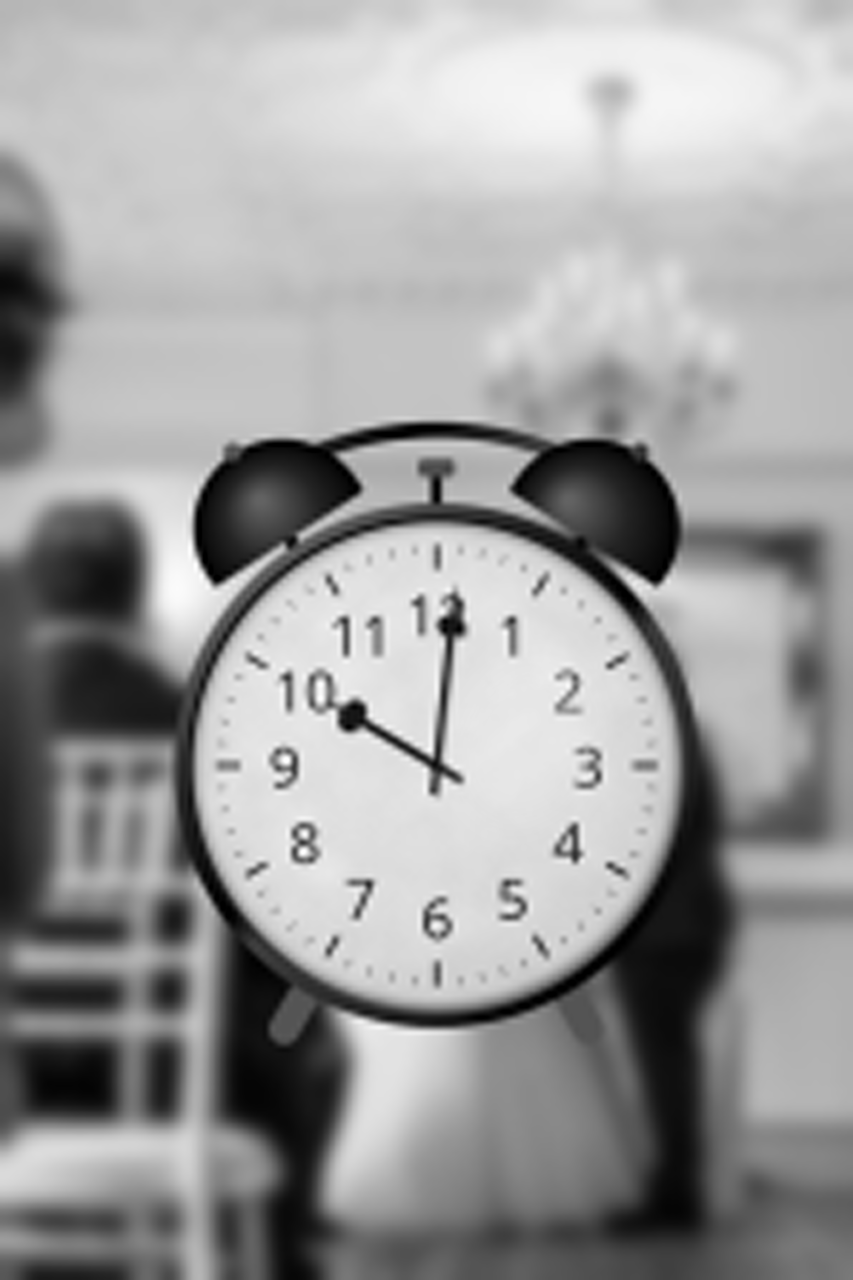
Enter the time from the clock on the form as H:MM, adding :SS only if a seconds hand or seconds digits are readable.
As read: 10:01
